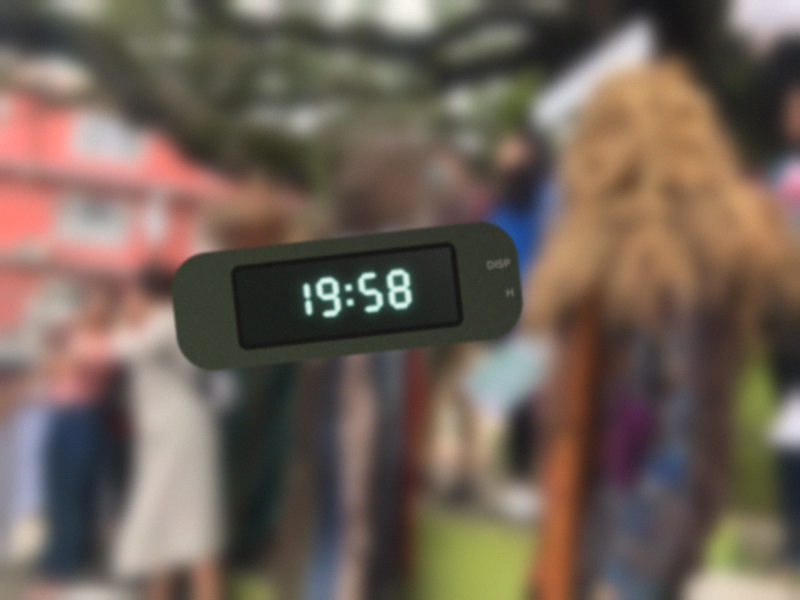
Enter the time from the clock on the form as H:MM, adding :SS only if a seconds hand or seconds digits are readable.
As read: 19:58
